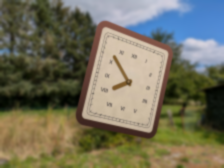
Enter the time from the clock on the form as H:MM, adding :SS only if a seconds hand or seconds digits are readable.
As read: 7:52
